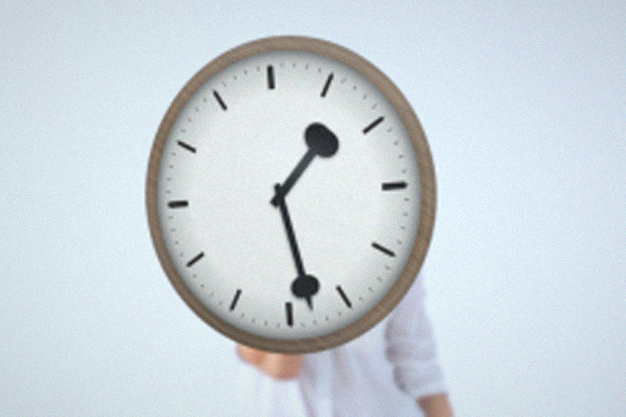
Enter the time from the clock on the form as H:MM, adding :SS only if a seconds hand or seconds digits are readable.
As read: 1:28
